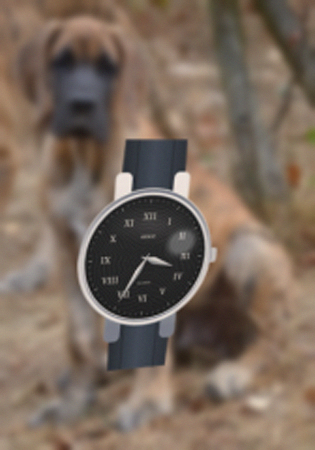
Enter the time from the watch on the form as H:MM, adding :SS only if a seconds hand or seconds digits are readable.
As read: 3:35
